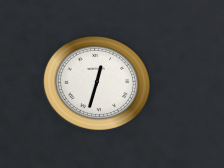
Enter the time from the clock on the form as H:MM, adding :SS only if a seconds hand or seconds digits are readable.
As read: 12:33
